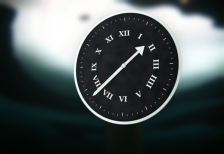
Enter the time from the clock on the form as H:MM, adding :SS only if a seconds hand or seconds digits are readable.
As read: 1:38
